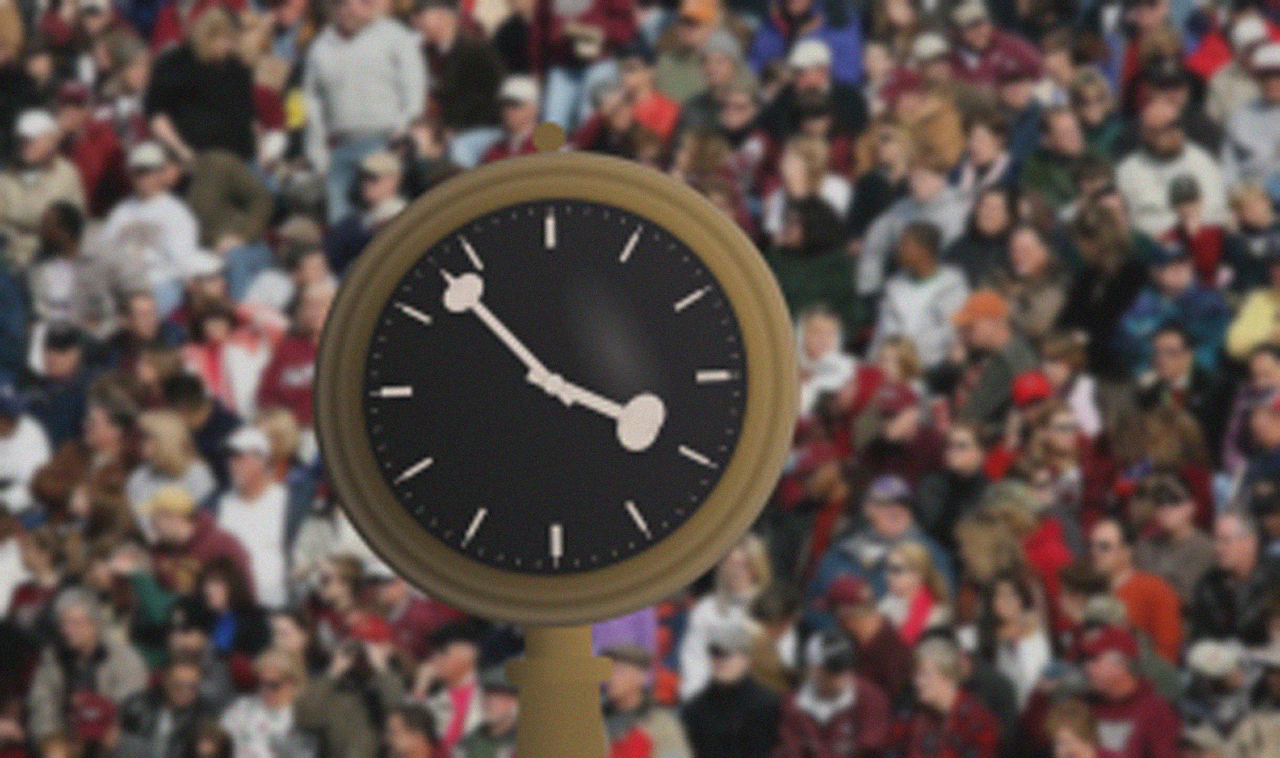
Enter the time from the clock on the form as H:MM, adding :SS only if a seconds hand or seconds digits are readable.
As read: 3:53
